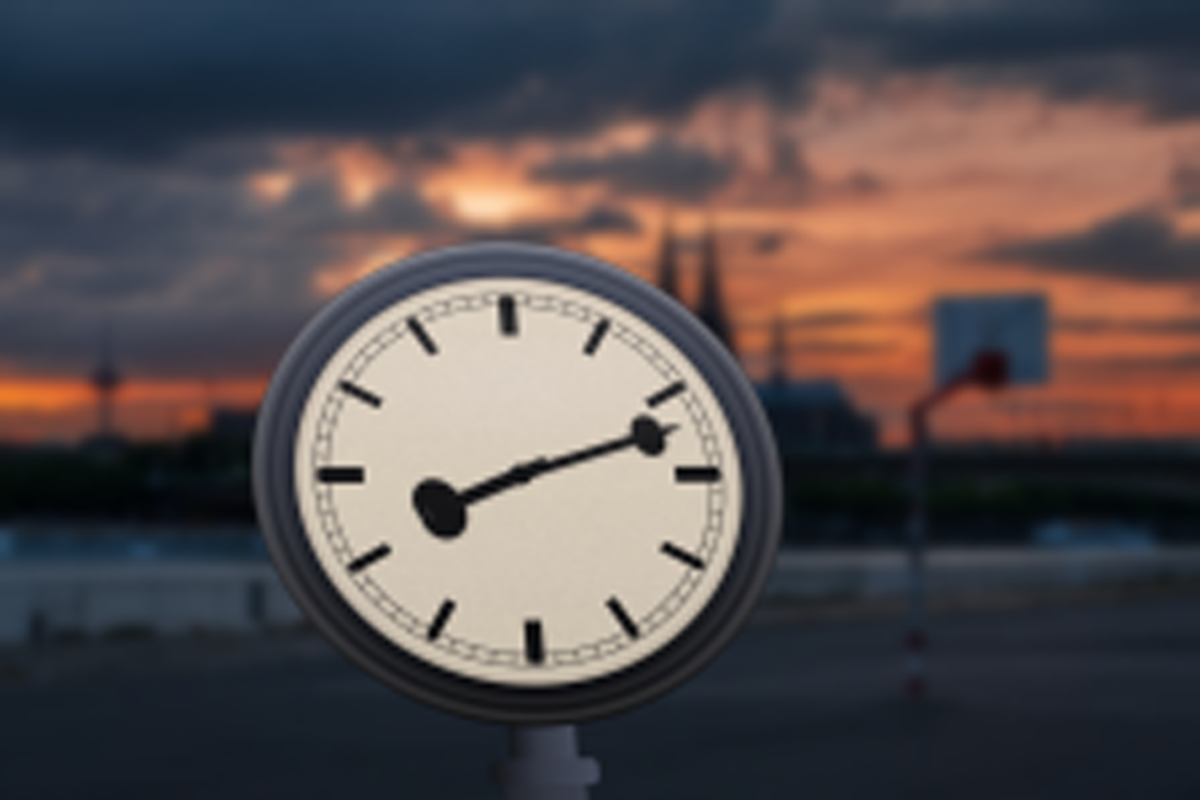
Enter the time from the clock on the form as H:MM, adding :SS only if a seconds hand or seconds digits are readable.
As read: 8:12
